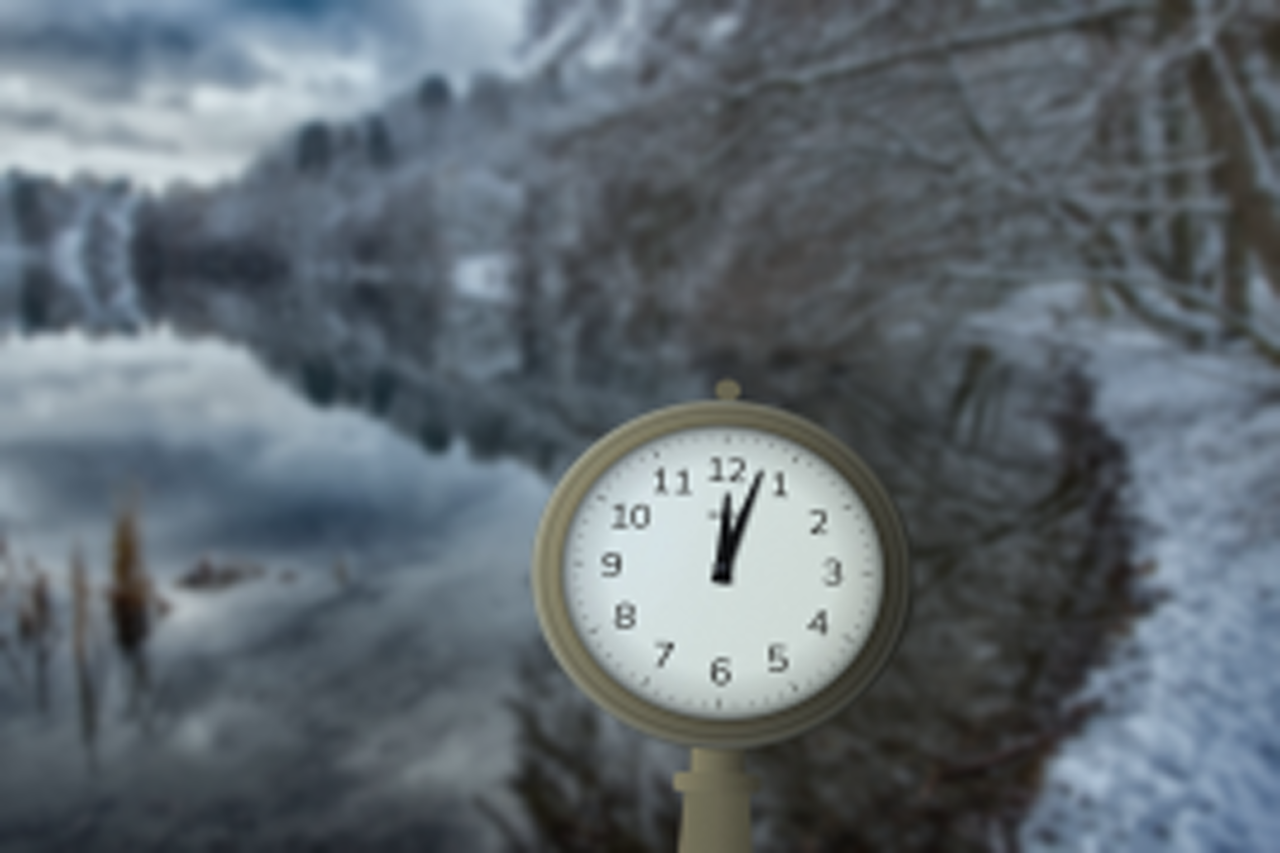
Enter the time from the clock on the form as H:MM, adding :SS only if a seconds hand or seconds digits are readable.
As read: 12:03
